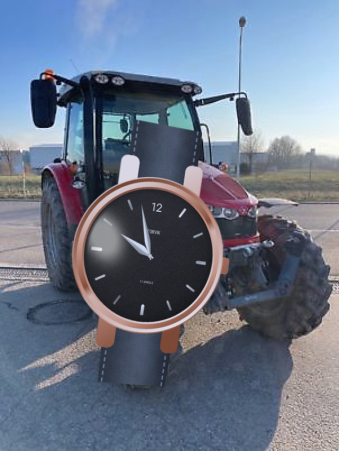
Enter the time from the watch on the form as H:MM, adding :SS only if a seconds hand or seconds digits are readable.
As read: 9:57
